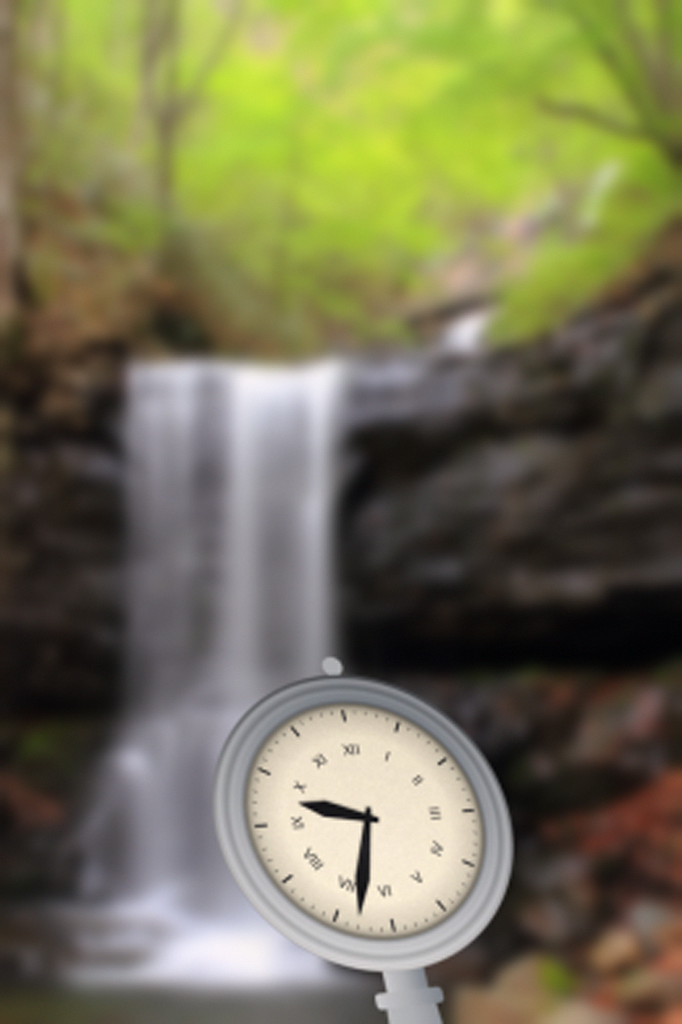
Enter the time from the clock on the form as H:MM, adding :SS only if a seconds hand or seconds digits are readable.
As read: 9:33
